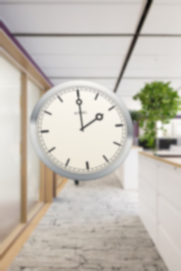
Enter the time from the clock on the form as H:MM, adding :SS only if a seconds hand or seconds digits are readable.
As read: 2:00
